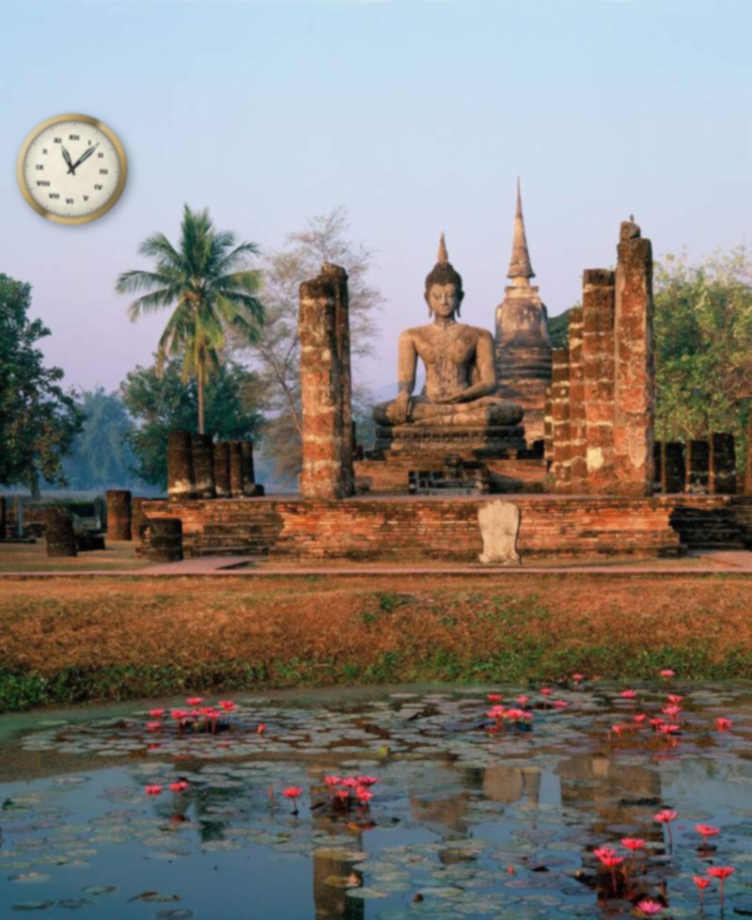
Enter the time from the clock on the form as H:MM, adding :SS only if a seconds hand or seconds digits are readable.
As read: 11:07
